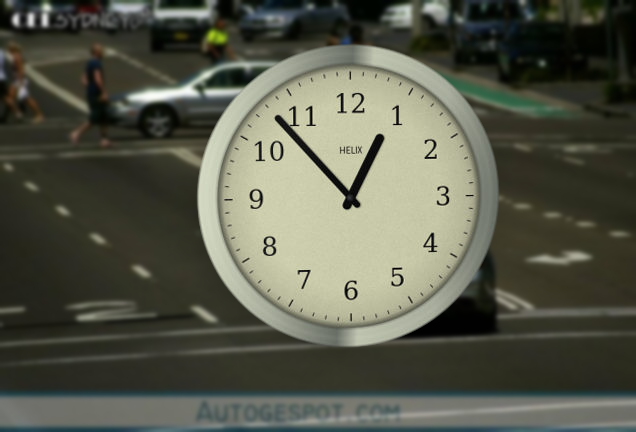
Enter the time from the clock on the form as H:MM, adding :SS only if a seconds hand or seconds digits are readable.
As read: 12:53
